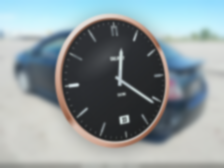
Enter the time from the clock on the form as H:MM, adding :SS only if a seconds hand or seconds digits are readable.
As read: 12:21
